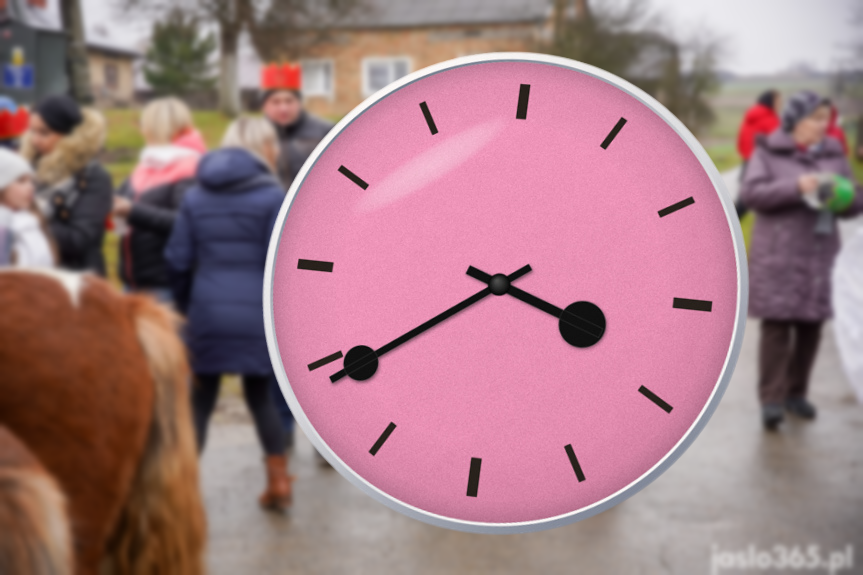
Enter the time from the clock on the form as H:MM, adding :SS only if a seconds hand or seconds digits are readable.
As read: 3:39
